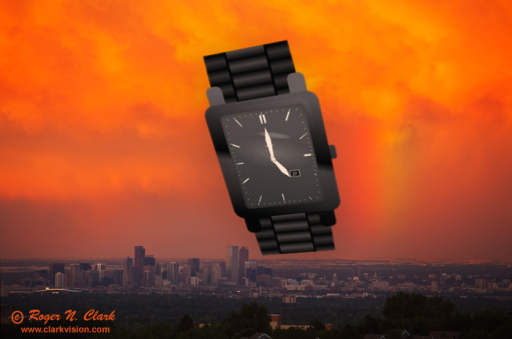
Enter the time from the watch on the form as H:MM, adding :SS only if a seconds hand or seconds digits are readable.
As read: 5:00
